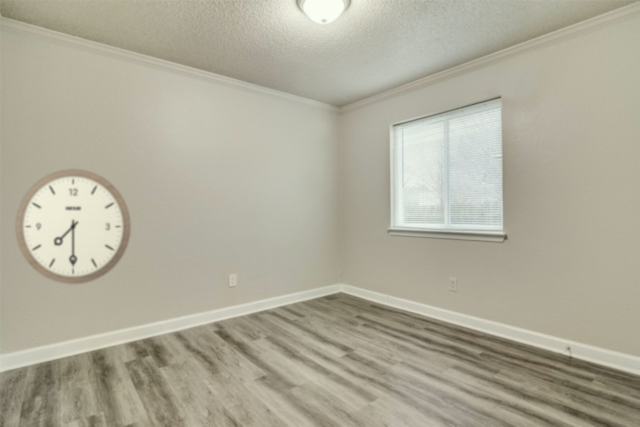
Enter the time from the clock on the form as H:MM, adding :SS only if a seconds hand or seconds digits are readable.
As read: 7:30
